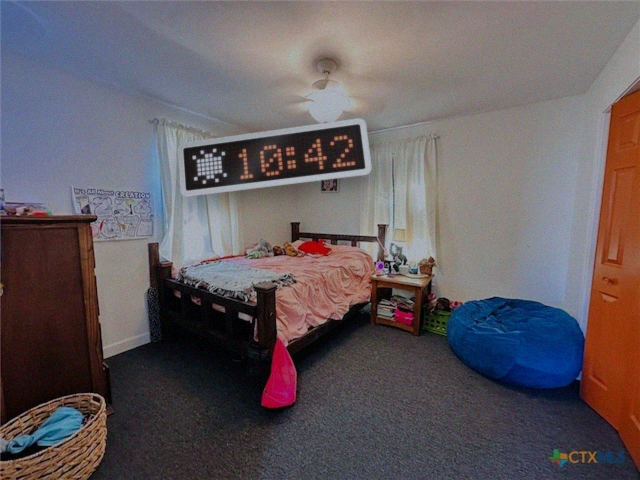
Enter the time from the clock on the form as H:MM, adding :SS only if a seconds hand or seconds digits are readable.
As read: 10:42
